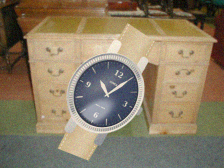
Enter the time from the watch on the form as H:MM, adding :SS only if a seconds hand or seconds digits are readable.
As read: 10:05
